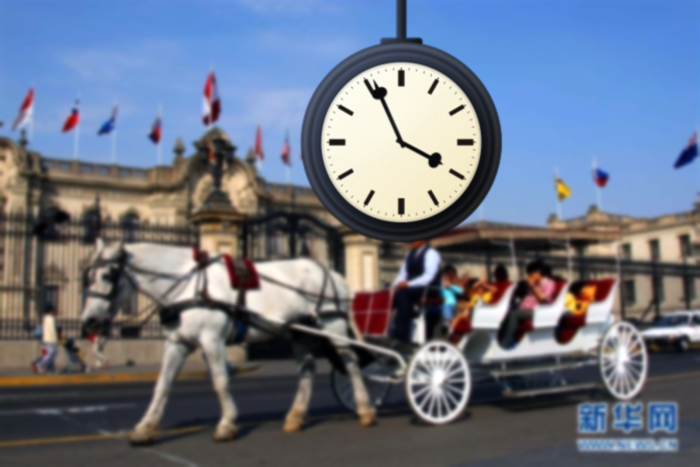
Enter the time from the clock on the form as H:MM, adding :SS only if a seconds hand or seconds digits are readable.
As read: 3:56
